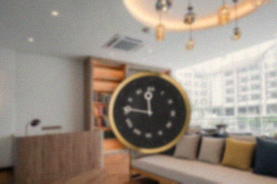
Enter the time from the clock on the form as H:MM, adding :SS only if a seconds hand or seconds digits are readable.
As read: 11:46
